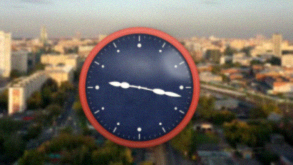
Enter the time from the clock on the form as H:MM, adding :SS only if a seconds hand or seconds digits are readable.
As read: 9:17
